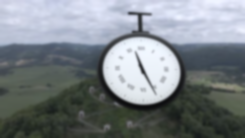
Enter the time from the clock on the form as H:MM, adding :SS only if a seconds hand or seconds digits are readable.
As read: 11:26
